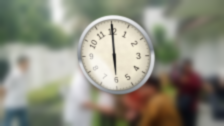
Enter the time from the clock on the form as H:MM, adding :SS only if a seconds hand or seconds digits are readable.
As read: 6:00
